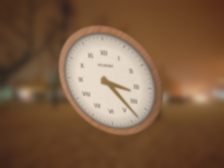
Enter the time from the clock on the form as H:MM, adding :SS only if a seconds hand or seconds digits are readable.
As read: 3:23
